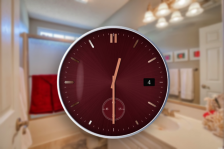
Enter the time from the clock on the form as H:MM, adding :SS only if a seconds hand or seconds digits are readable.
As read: 12:30
